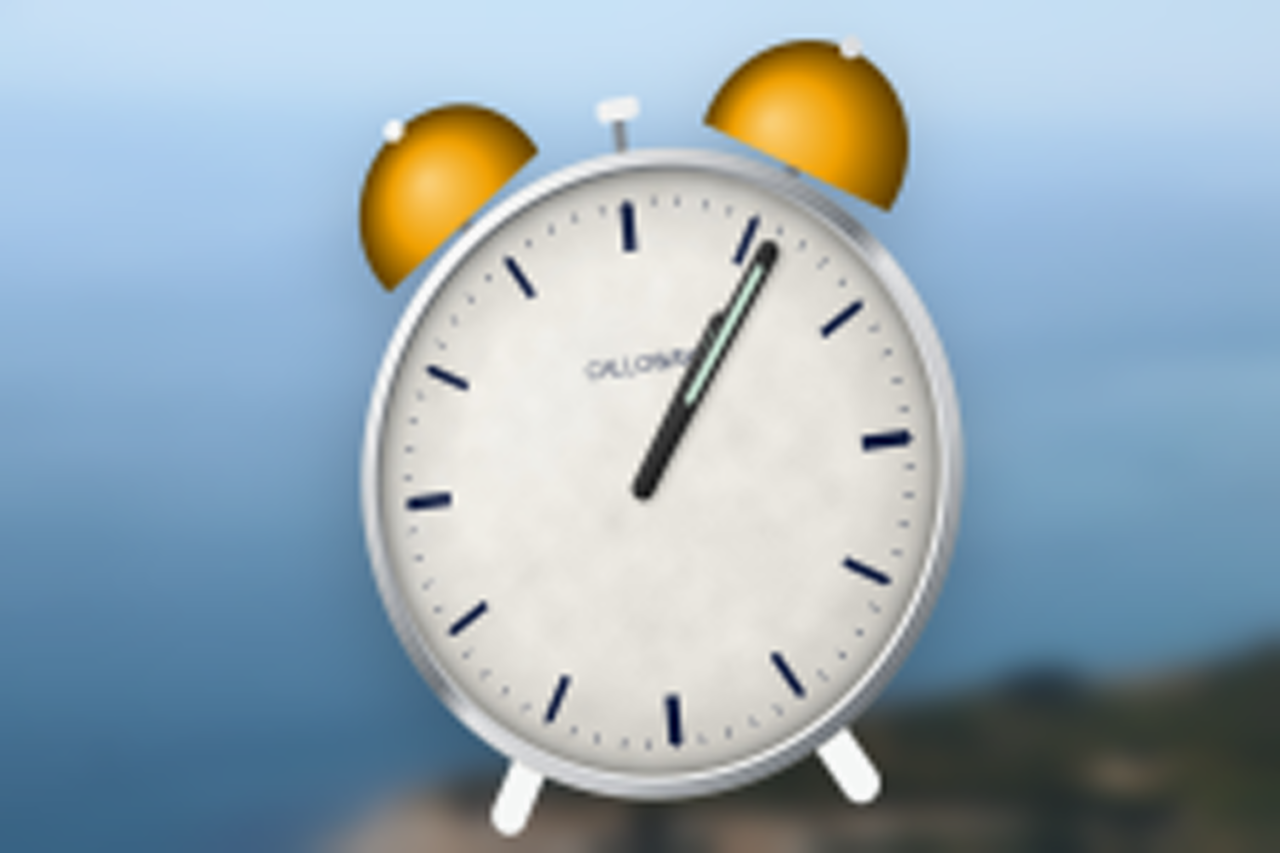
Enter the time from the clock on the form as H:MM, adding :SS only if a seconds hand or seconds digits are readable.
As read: 1:06
